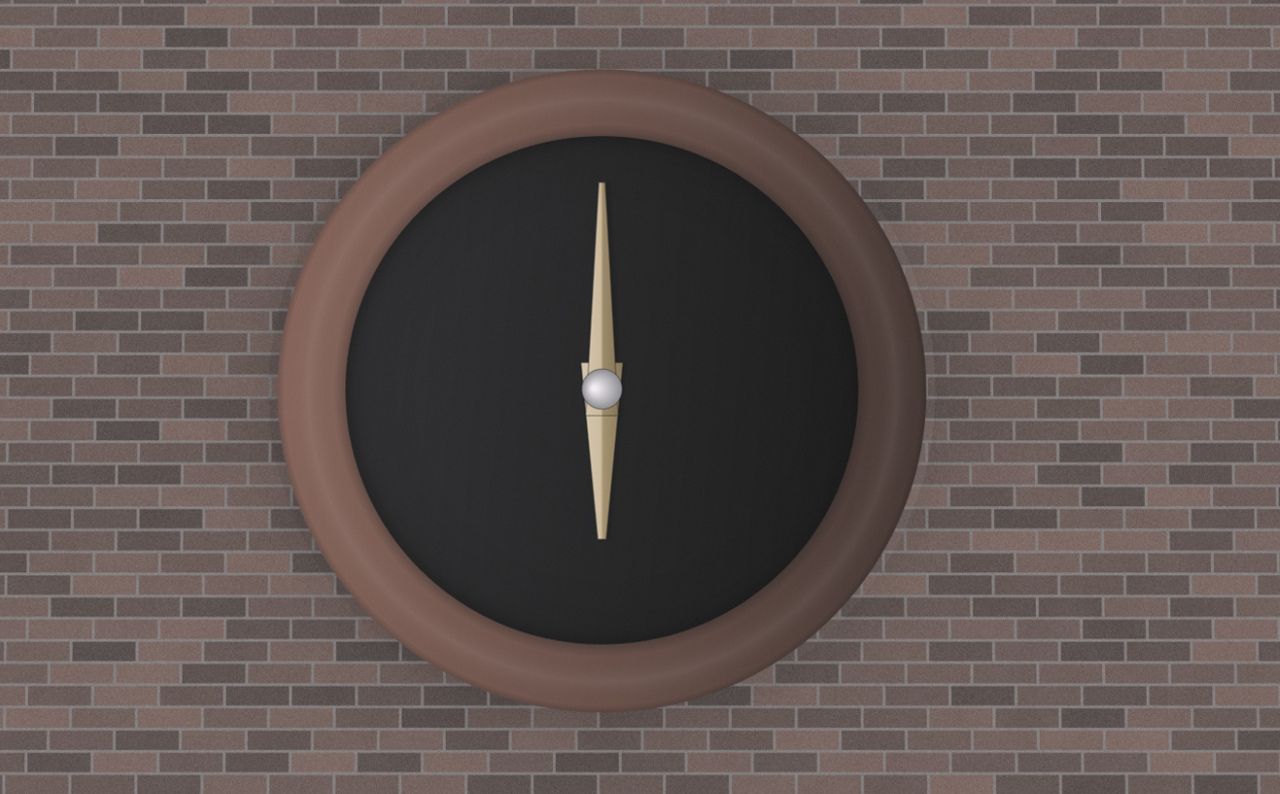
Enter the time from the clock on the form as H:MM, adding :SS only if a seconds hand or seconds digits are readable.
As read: 6:00
